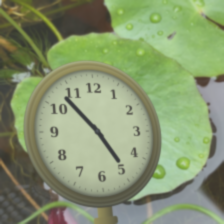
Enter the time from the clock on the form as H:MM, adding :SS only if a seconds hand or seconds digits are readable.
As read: 4:53
